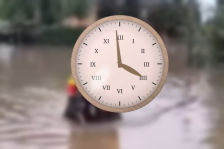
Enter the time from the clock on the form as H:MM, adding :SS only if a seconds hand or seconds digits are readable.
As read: 3:59
